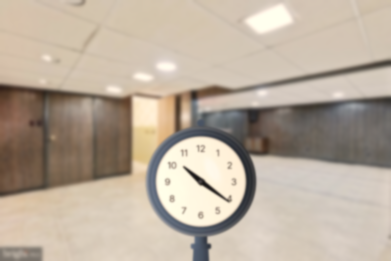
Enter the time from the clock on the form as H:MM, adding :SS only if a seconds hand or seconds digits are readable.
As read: 10:21
